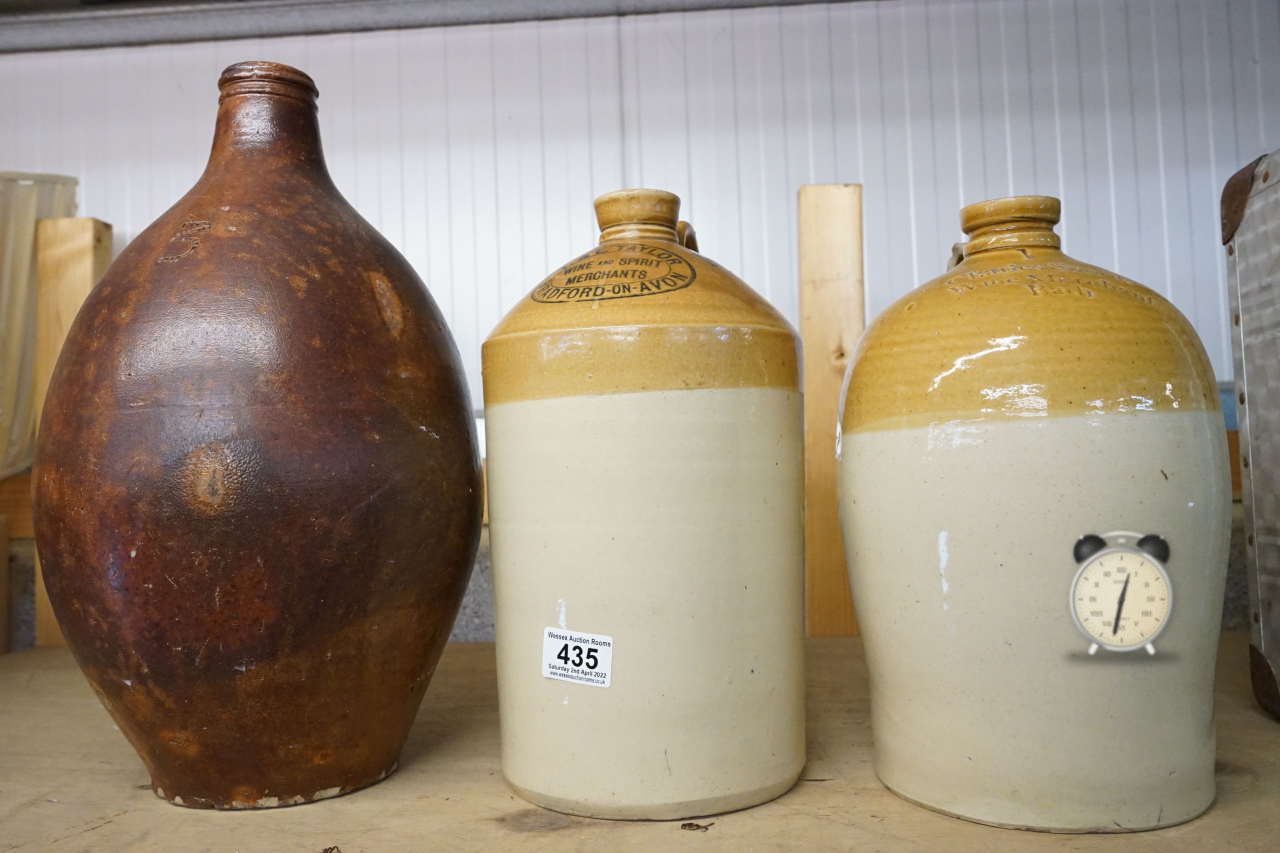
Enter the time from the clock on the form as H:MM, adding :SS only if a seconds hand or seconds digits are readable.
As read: 12:32
